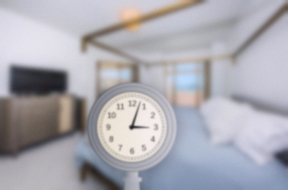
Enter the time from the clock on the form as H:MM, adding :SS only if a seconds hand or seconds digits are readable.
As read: 3:03
